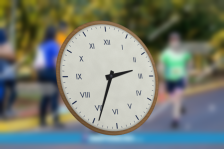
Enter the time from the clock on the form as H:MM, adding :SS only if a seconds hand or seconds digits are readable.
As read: 2:34
